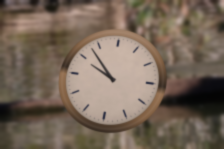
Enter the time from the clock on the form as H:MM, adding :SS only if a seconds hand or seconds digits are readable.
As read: 9:53
